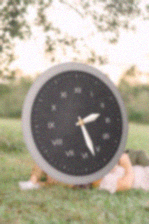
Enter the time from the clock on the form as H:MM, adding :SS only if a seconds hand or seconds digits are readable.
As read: 2:27
